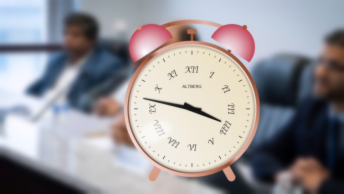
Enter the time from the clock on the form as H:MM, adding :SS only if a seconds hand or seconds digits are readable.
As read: 3:47
